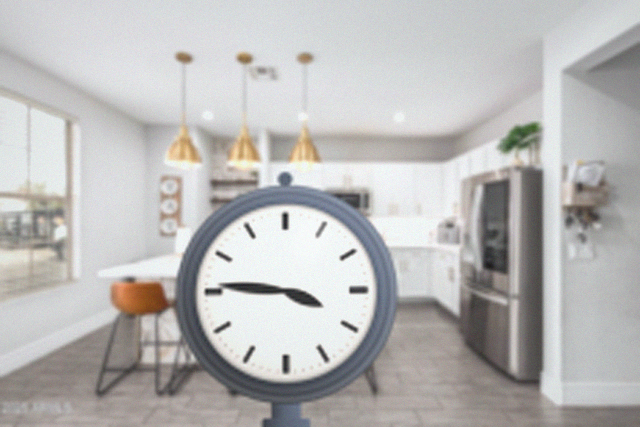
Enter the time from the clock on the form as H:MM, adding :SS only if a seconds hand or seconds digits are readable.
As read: 3:46
